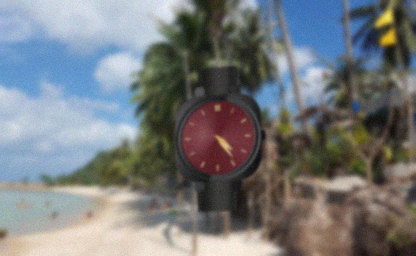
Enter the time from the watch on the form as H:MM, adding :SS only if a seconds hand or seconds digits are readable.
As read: 4:24
